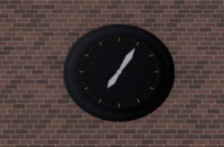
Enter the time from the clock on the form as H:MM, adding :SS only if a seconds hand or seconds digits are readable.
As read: 7:05
